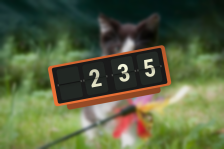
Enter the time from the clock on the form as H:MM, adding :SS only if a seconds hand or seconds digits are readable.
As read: 2:35
